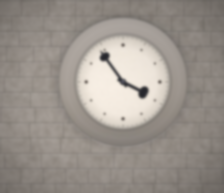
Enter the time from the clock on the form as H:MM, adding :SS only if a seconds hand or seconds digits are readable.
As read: 3:54
